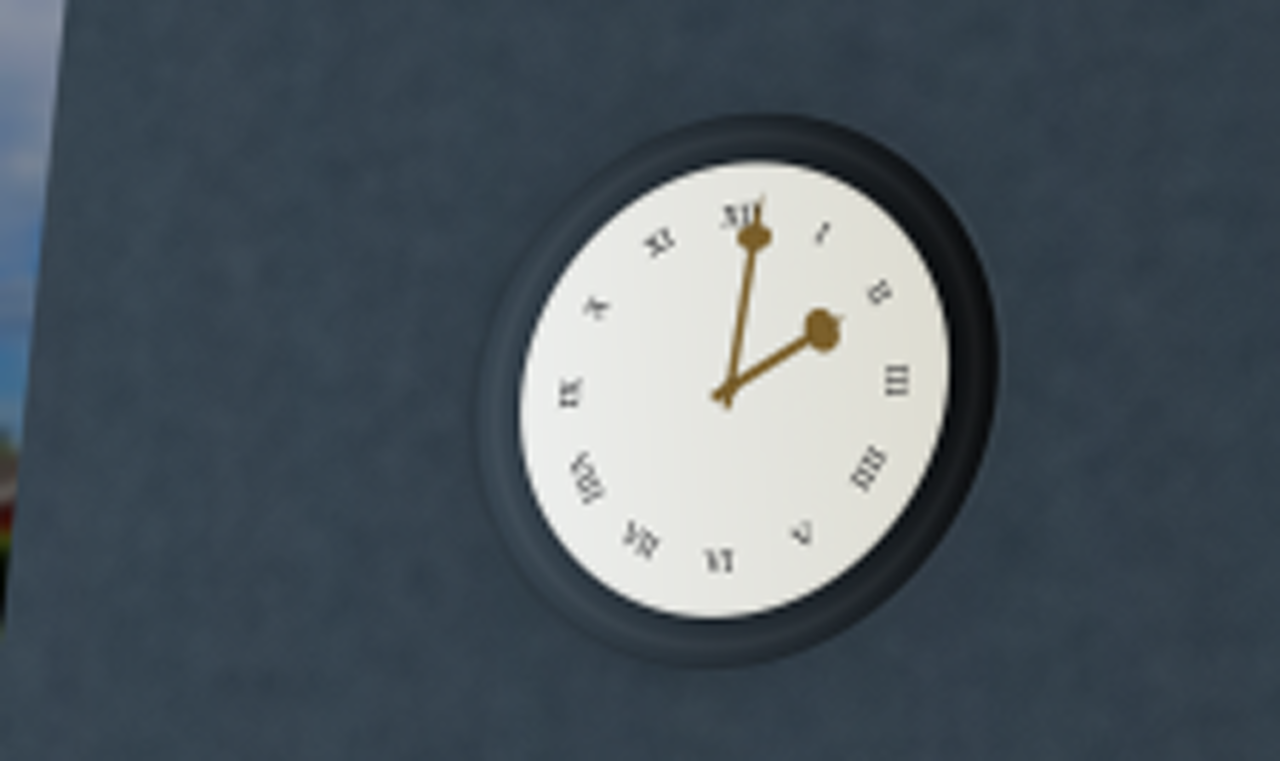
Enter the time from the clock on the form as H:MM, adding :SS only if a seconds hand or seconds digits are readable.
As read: 2:01
